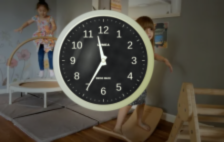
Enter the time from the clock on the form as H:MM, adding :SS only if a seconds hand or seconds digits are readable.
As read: 11:35
